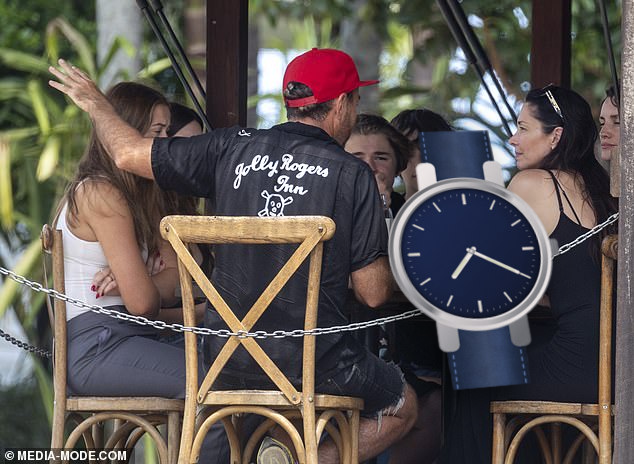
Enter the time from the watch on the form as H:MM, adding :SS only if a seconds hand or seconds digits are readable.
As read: 7:20
